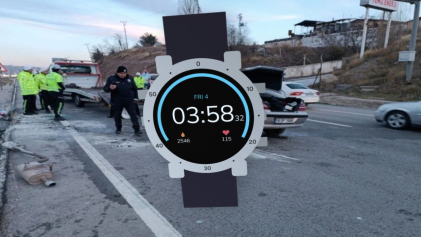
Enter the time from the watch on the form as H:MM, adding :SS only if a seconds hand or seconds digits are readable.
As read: 3:58:32
